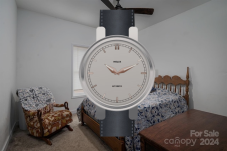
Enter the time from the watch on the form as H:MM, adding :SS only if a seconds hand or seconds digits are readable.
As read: 10:11
